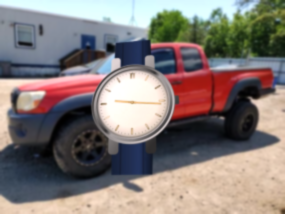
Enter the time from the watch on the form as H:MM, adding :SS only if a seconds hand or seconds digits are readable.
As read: 9:16
